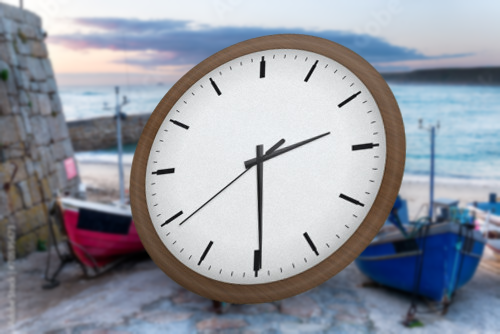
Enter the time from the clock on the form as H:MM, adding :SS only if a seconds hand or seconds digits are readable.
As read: 2:29:39
